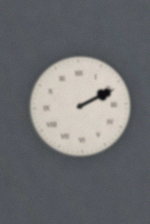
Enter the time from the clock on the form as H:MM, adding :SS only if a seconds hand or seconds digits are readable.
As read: 2:11
